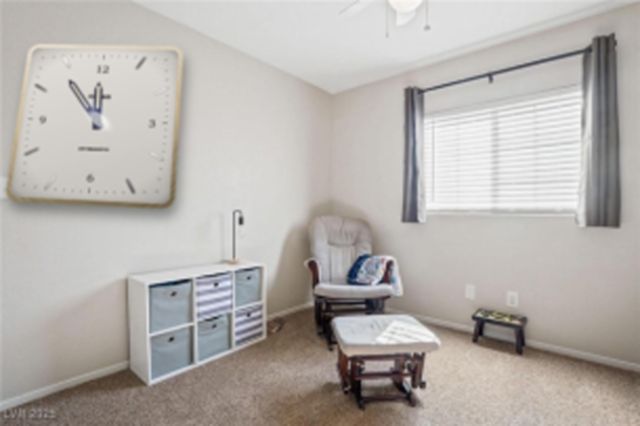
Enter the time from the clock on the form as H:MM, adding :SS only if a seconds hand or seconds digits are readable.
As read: 11:54
